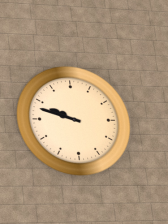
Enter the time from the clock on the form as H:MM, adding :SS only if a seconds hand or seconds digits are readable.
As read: 9:48
